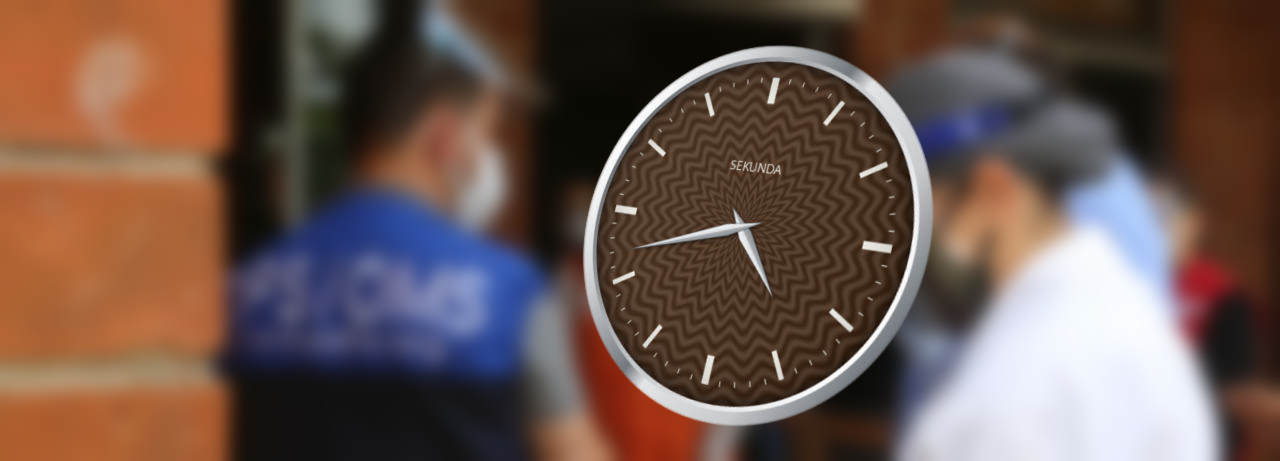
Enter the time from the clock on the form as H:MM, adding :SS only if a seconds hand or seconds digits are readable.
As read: 4:42
